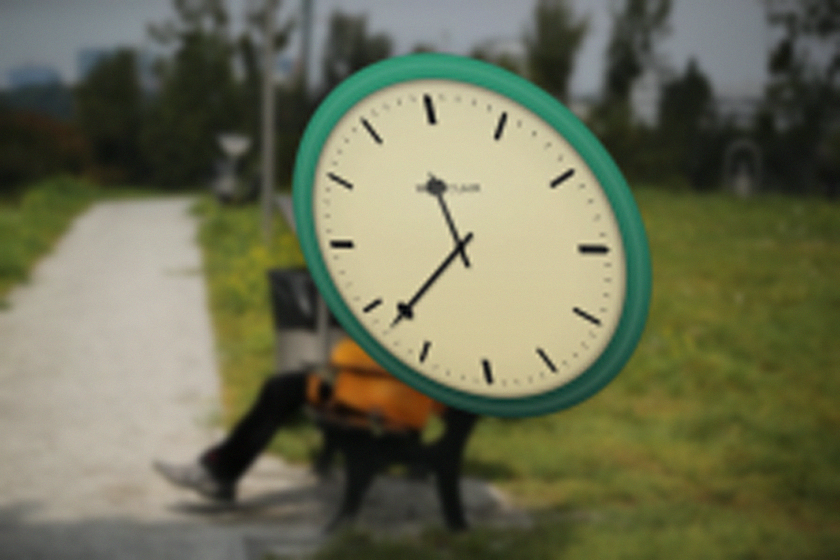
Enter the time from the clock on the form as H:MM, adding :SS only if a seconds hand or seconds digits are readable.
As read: 11:38
